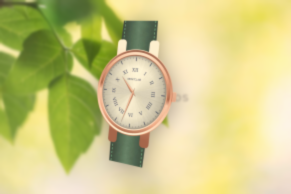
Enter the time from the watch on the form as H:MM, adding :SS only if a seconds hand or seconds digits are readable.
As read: 10:33
